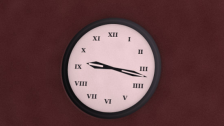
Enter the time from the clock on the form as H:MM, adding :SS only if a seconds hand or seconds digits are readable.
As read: 9:17
